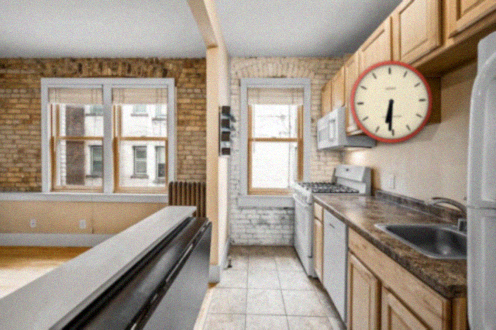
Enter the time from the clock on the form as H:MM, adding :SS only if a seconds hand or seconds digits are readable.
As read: 6:31
